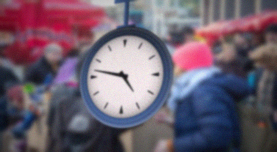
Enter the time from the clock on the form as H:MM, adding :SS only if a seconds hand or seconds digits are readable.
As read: 4:47
